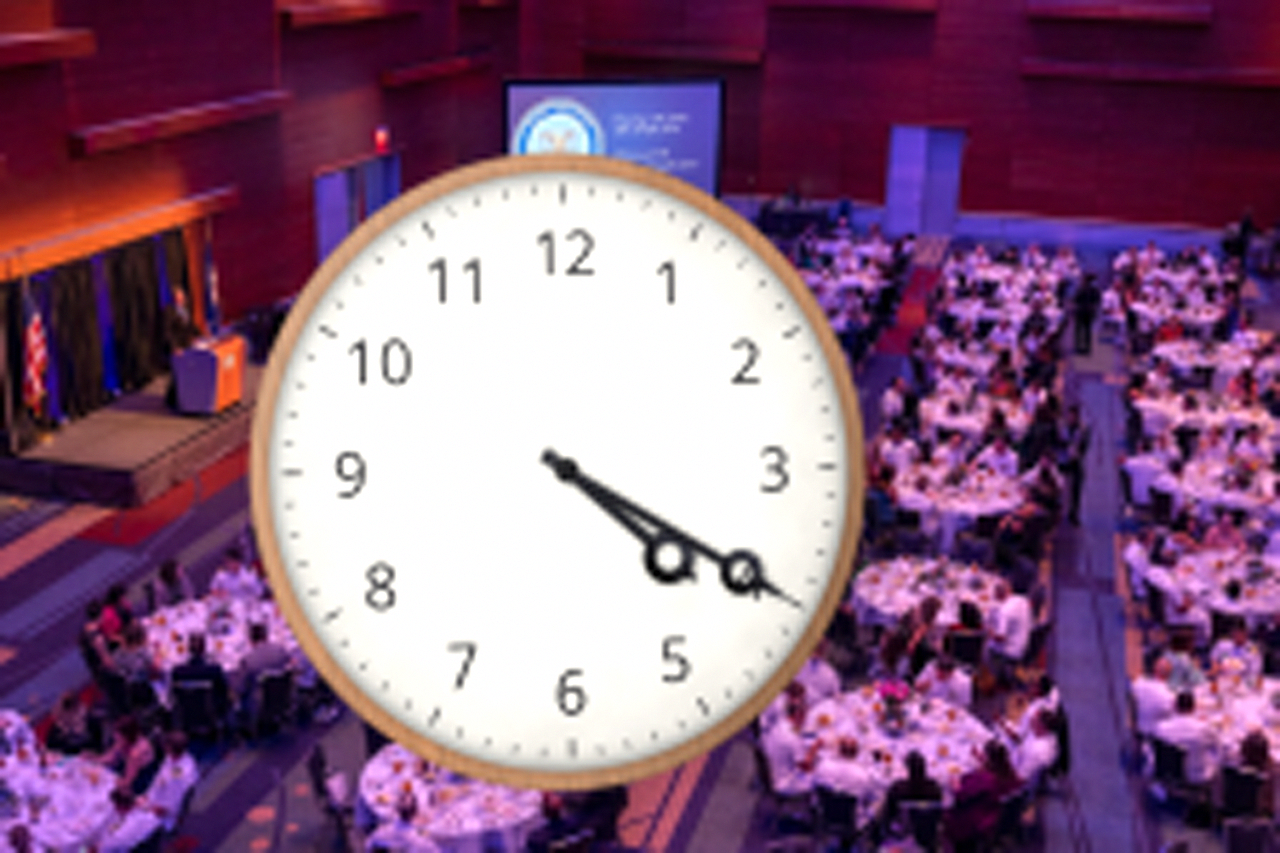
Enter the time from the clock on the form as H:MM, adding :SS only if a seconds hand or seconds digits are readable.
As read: 4:20
